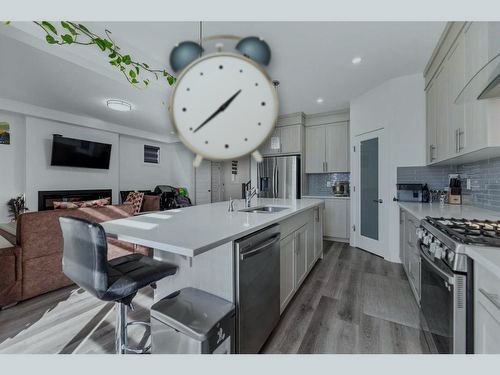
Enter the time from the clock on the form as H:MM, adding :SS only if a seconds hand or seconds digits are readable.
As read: 1:39
